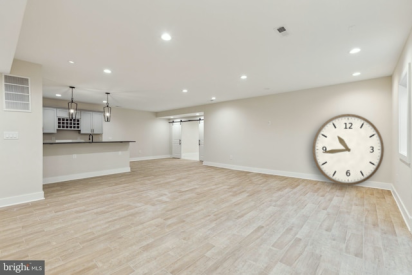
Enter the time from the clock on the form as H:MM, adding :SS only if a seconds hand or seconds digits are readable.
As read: 10:44
